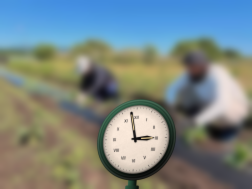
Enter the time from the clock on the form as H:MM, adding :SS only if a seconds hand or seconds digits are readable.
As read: 2:58
